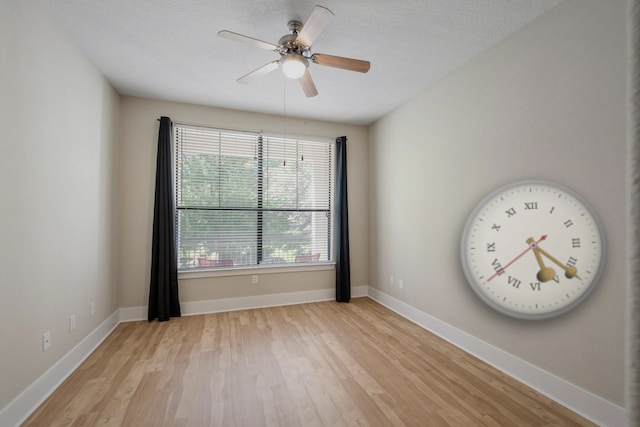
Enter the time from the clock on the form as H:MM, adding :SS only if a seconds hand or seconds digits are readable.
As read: 5:21:39
